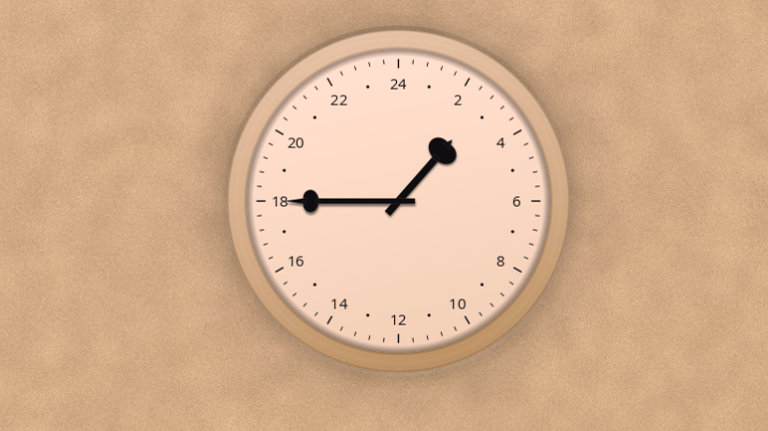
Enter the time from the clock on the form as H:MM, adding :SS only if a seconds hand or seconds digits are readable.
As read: 2:45
